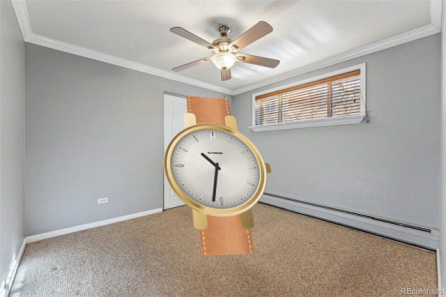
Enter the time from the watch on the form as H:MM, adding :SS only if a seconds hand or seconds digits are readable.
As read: 10:32
